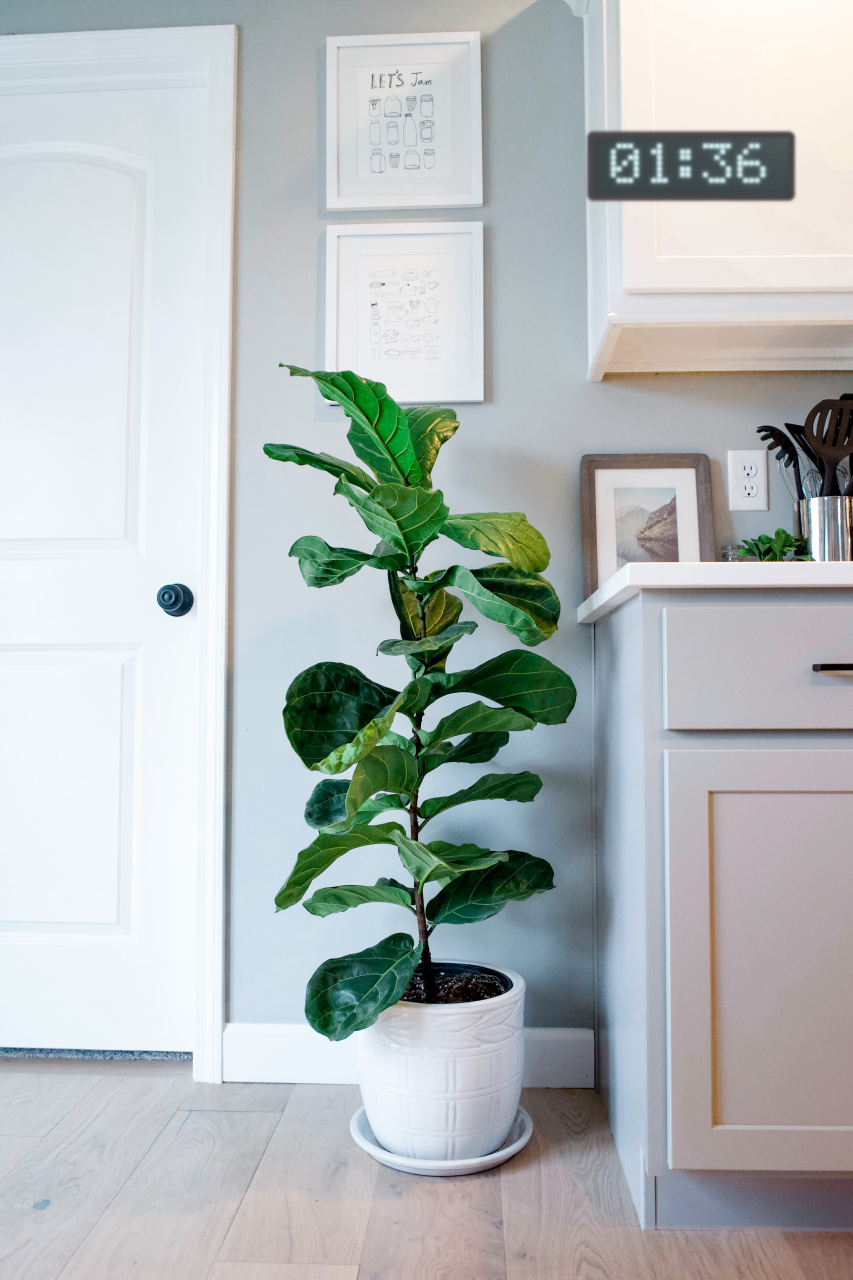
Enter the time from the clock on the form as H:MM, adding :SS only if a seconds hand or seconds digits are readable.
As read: 1:36
